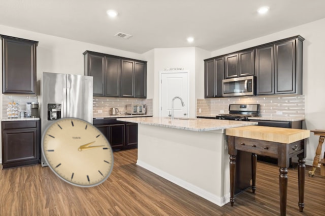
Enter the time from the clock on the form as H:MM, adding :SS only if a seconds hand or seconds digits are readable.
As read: 2:14
